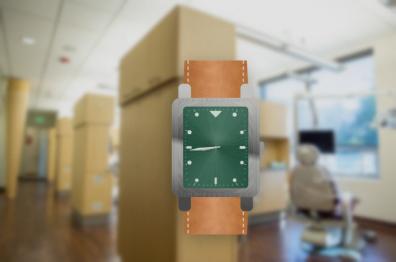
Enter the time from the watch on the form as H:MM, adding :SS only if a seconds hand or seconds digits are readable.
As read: 8:44
